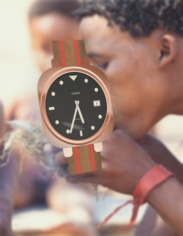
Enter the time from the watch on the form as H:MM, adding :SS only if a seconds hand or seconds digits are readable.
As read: 5:34
